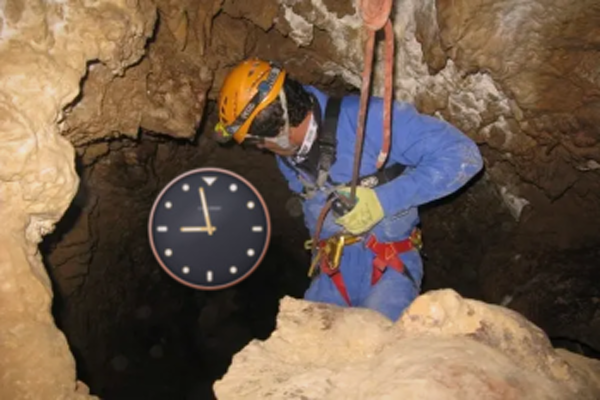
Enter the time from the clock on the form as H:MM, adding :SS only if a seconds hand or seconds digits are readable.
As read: 8:58
